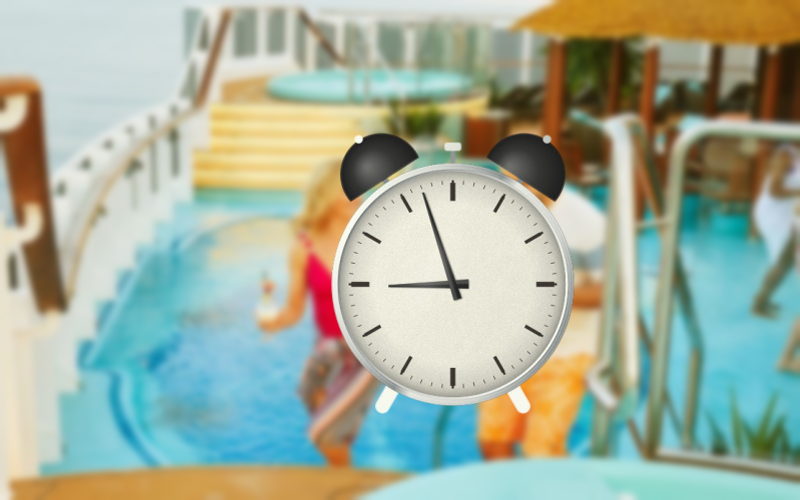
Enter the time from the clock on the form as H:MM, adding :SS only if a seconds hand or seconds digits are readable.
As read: 8:57
